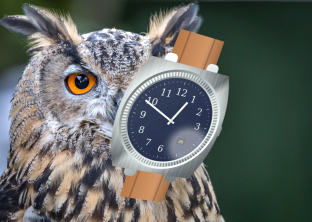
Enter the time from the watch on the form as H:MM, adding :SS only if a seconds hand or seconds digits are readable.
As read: 12:49
